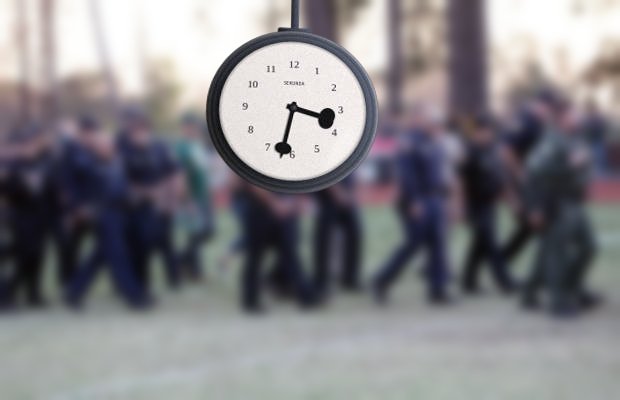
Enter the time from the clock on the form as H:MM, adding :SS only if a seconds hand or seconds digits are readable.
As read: 3:32
